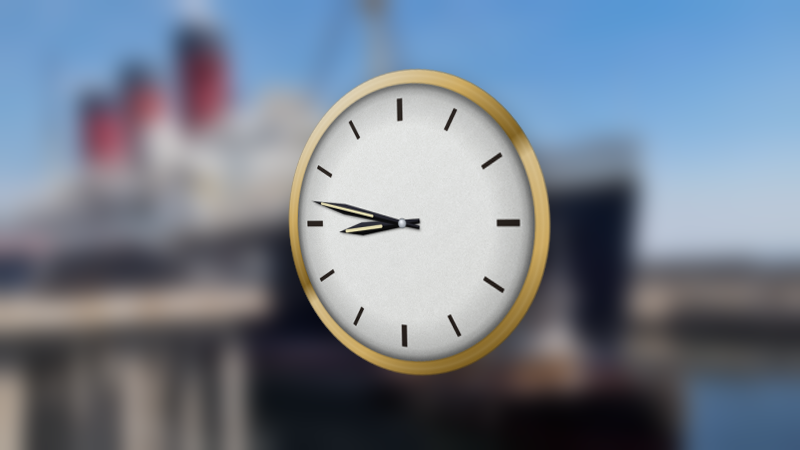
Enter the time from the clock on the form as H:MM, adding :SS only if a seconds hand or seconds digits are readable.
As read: 8:47
